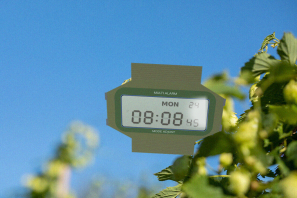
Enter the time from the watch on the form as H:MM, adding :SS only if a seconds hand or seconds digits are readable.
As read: 8:08:45
